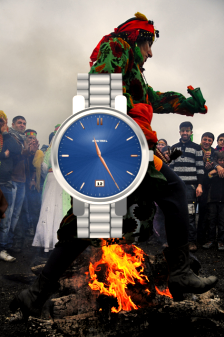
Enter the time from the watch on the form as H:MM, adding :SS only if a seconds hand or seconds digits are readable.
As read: 11:25
